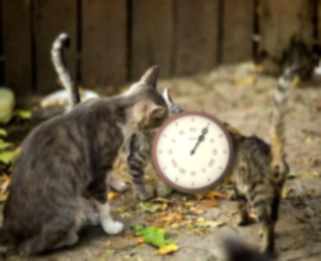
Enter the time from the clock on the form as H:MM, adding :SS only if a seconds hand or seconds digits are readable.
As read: 1:05
